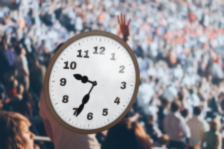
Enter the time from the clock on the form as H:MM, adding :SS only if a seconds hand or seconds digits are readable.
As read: 9:34
